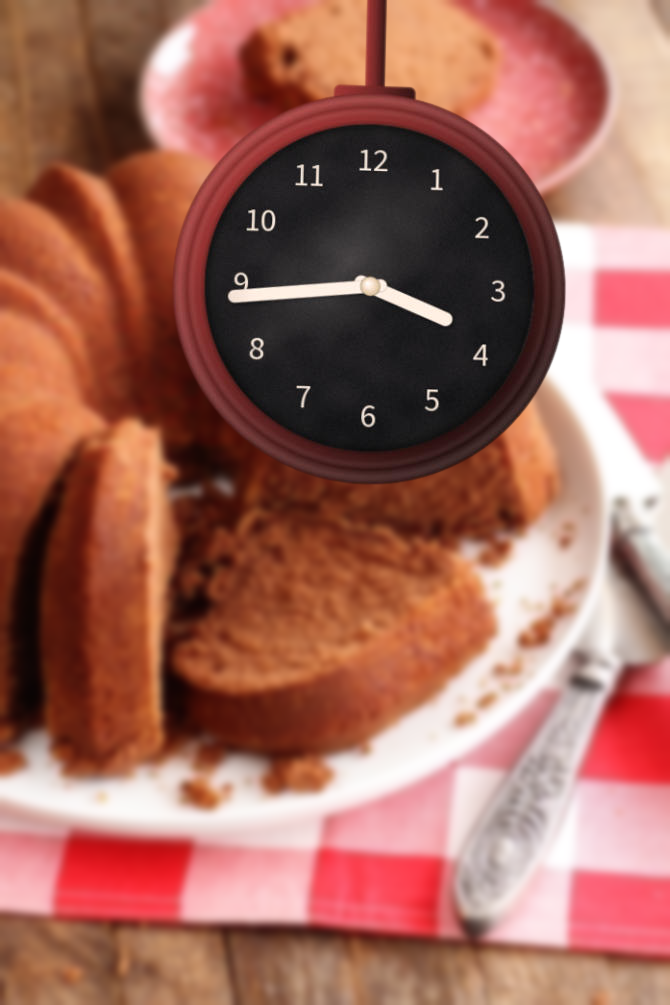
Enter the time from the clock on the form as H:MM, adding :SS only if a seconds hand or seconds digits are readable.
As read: 3:44
